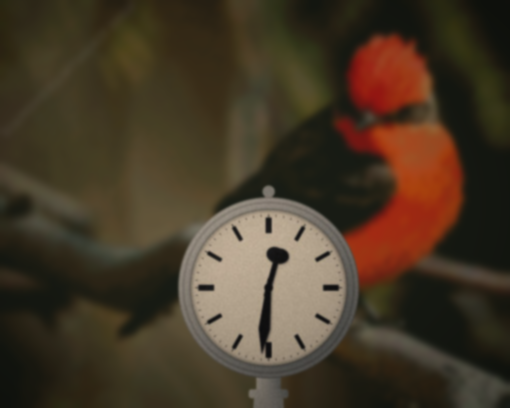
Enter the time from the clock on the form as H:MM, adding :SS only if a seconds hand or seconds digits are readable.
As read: 12:31
